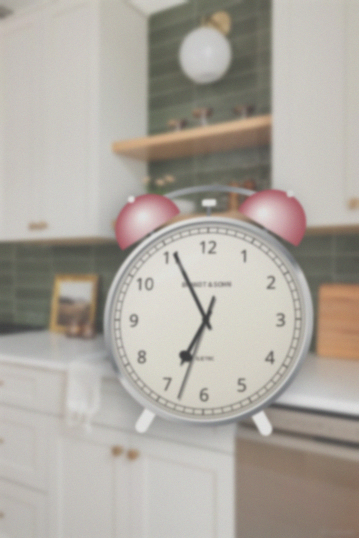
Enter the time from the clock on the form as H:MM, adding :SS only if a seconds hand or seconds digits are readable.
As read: 6:55:33
